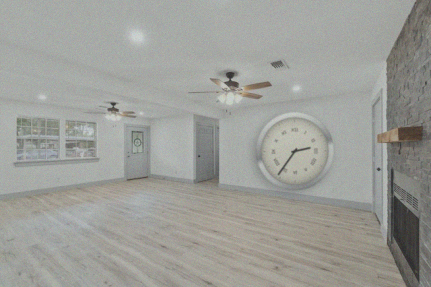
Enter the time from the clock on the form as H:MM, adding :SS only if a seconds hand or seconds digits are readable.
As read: 2:36
